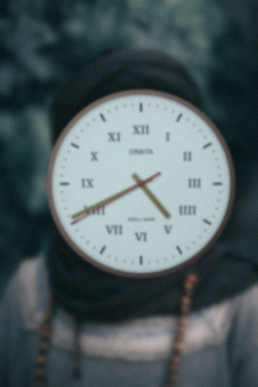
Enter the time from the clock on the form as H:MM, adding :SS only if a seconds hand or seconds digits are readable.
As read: 4:40:40
